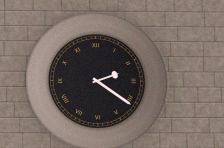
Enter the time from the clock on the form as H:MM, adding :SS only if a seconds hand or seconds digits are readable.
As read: 2:21
